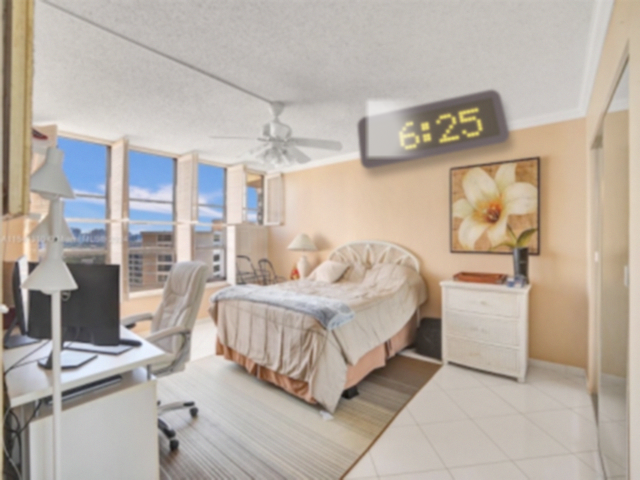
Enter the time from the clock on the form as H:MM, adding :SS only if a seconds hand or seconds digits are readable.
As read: 6:25
